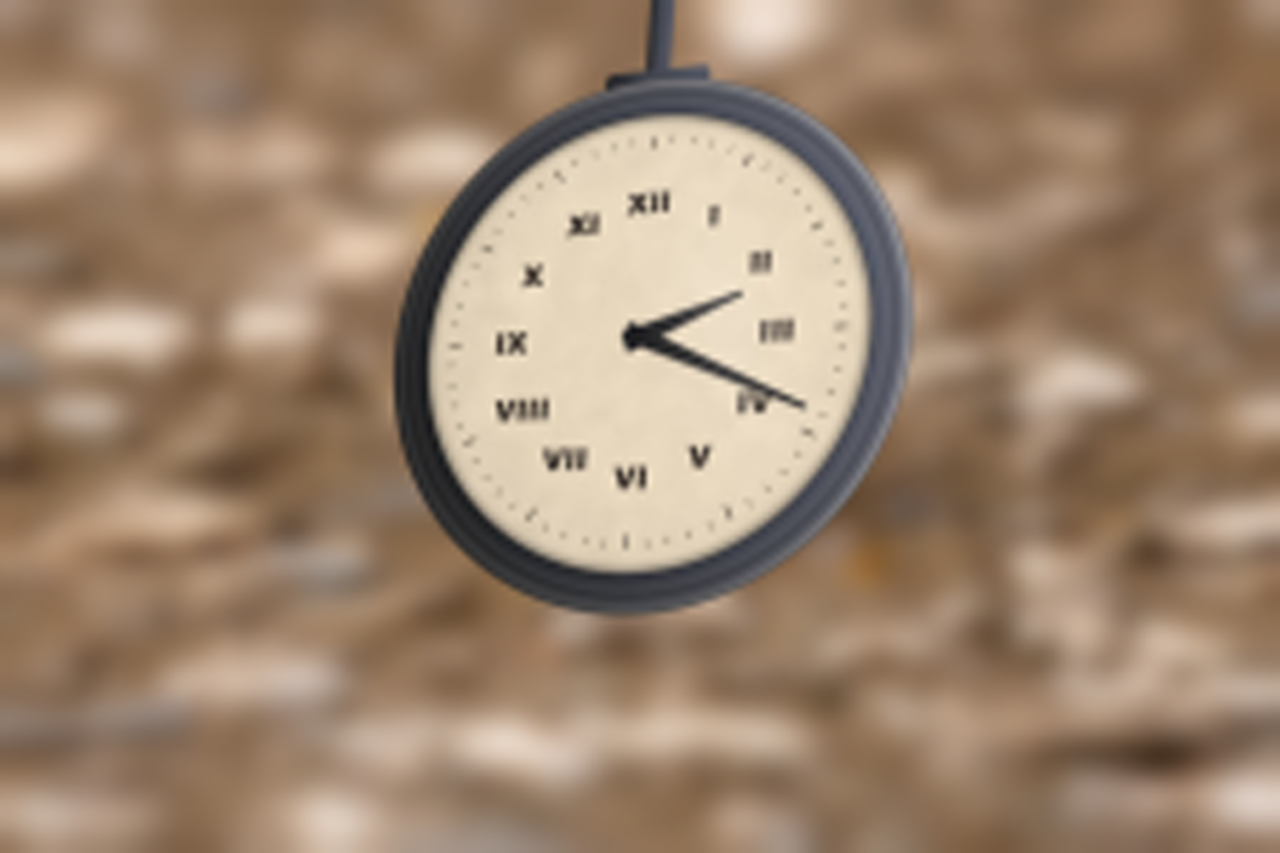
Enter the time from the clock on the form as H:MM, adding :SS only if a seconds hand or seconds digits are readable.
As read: 2:19
